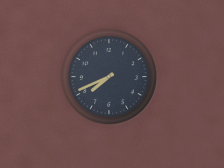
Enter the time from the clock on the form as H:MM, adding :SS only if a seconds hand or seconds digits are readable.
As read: 7:41
